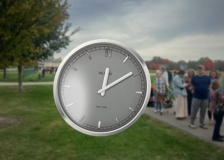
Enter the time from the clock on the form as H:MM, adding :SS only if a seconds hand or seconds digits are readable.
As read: 12:09
